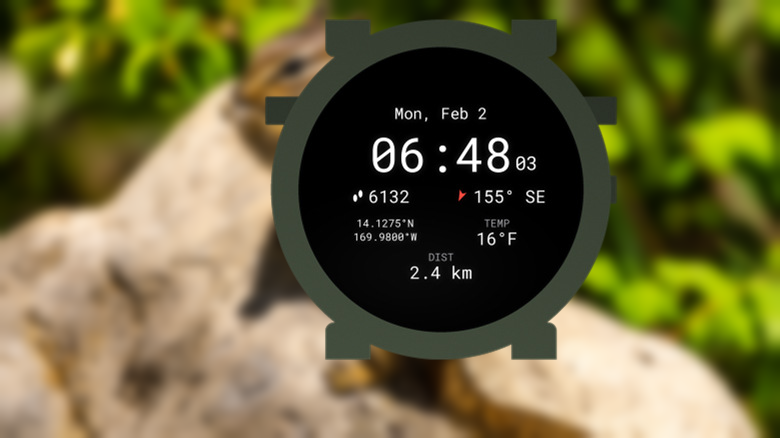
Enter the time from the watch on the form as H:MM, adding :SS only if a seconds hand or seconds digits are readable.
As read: 6:48:03
